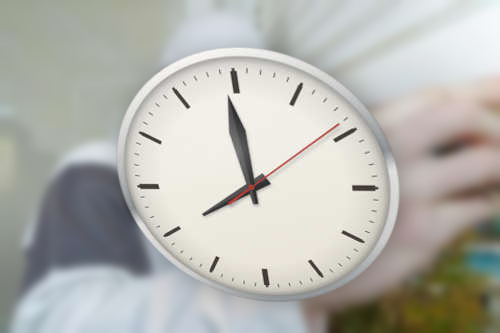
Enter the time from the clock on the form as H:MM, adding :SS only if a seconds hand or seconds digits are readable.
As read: 7:59:09
